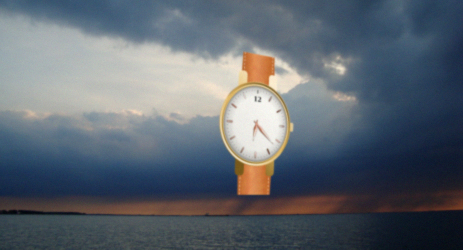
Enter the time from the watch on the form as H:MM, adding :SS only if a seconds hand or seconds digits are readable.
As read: 6:22
